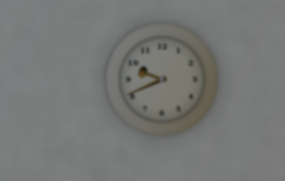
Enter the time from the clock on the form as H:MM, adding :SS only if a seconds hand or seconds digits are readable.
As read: 9:41
